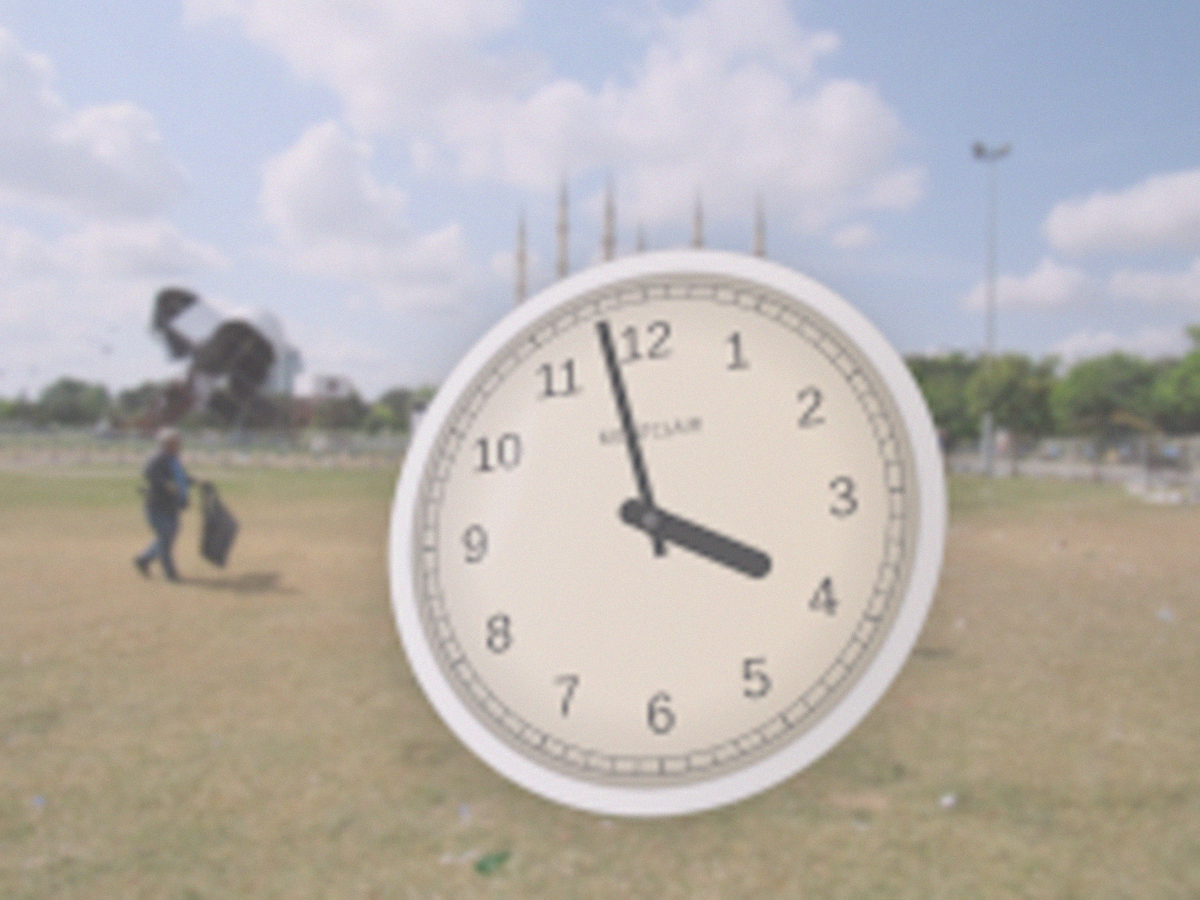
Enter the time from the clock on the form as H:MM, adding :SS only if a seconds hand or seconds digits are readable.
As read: 3:58
